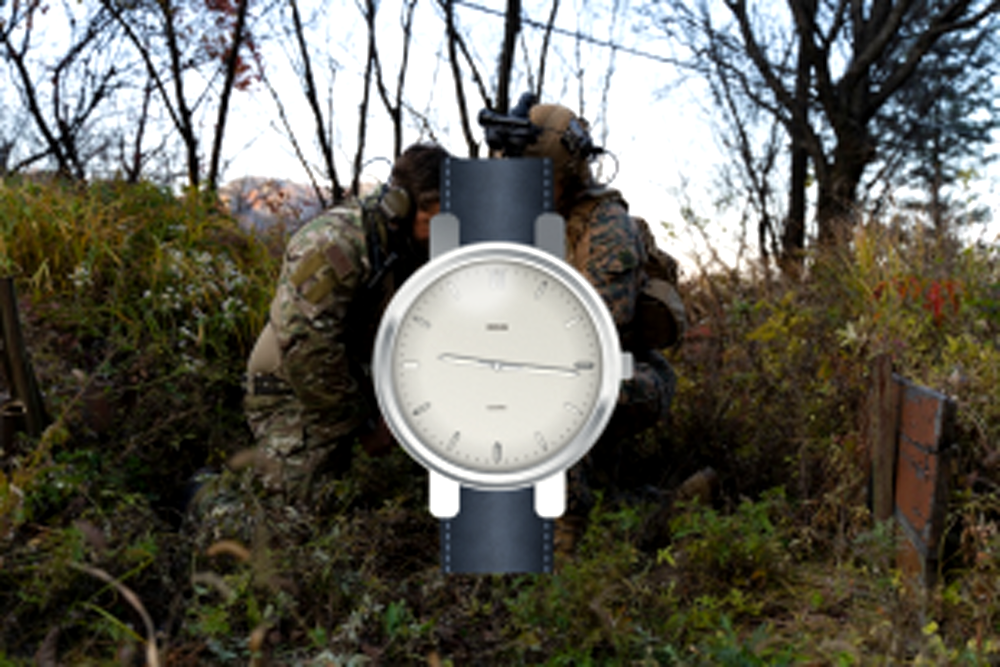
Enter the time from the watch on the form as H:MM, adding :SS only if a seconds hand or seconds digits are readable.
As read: 9:16
